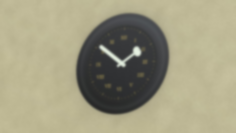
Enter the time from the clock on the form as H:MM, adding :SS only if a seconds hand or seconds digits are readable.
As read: 1:51
